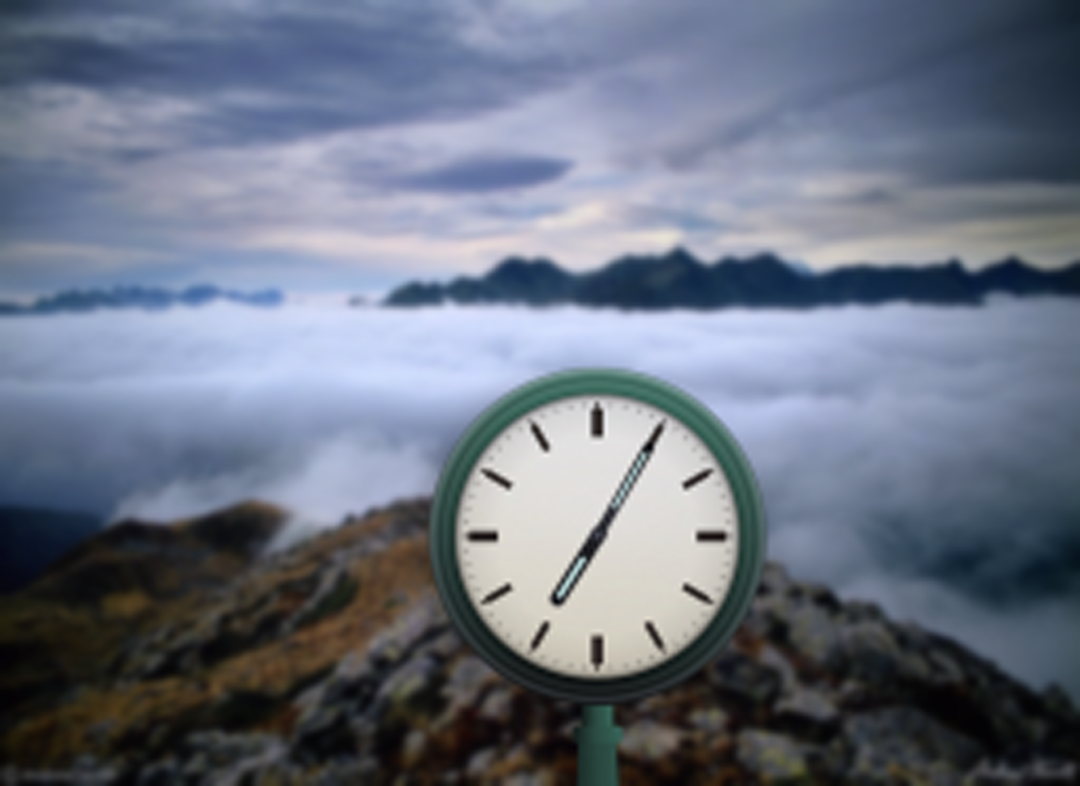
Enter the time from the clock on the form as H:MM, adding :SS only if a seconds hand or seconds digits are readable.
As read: 7:05
